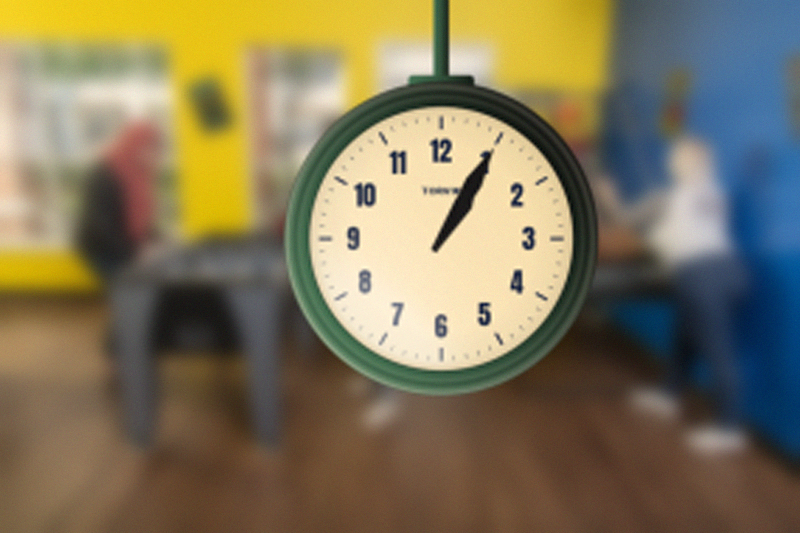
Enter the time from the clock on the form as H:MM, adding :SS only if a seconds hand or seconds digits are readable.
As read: 1:05
